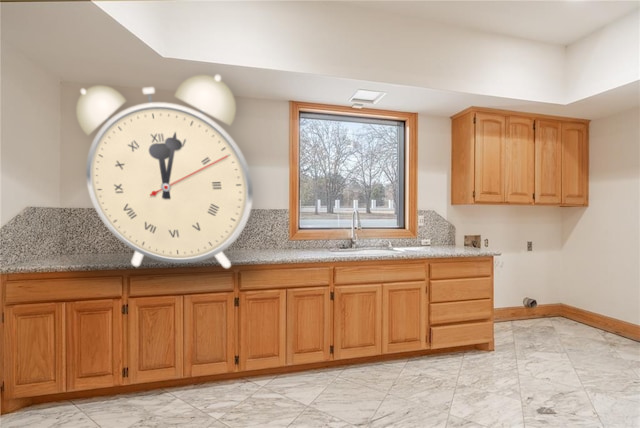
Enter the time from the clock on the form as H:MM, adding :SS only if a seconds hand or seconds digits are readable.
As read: 12:03:11
